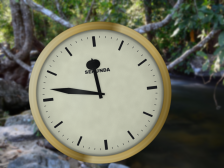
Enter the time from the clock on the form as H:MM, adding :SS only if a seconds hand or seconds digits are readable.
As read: 11:47
